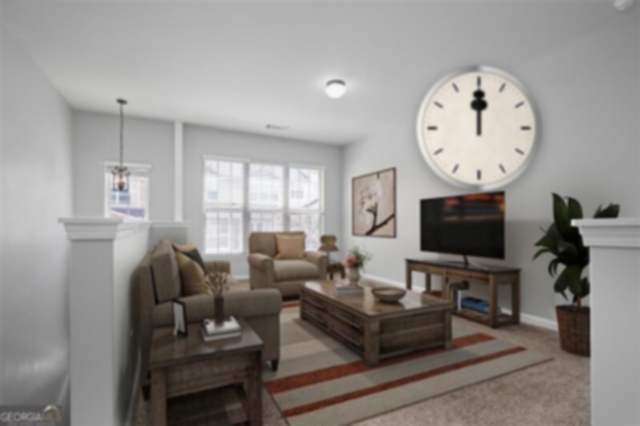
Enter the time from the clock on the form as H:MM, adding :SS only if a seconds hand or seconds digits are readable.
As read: 12:00
